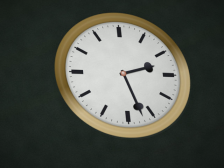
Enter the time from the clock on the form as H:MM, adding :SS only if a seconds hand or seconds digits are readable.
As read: 2:27
